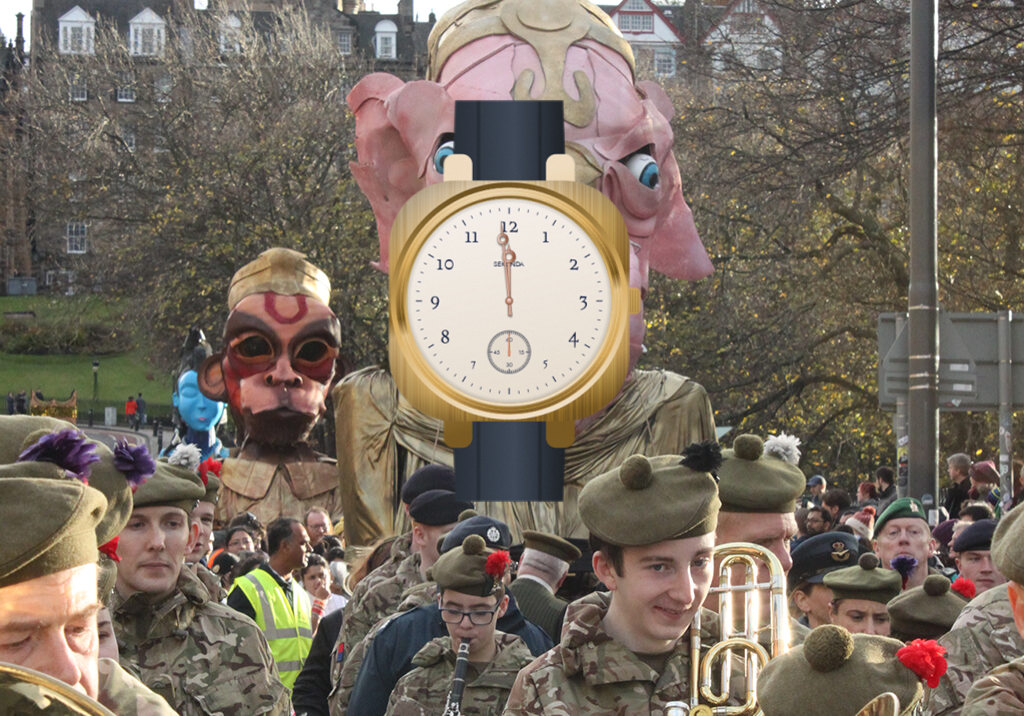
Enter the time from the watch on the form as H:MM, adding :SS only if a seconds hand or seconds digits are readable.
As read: 11:59
